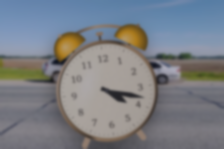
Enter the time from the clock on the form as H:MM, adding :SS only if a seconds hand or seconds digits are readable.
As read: 4:18
